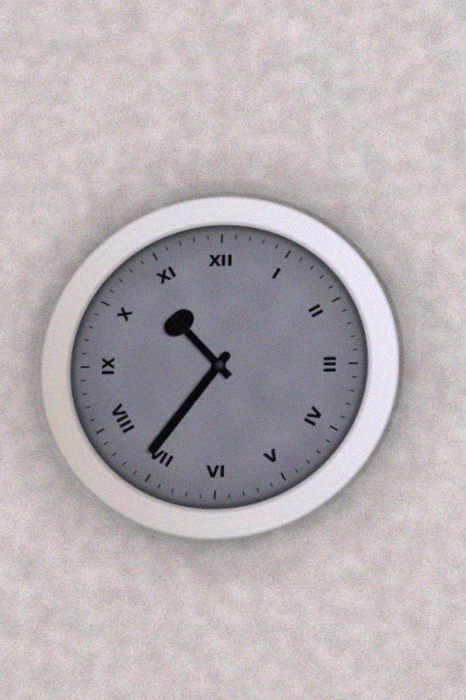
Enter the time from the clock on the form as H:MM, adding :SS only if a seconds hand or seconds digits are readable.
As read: 10:36
